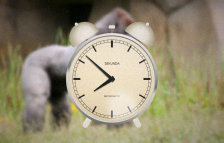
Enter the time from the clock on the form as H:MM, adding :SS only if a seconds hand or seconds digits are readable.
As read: 7:52
